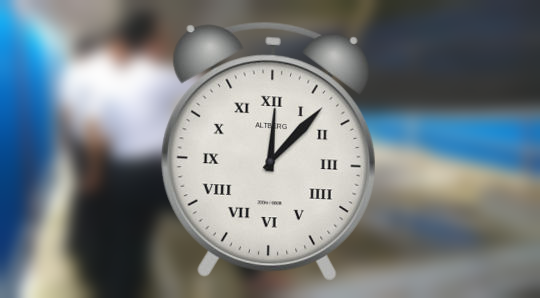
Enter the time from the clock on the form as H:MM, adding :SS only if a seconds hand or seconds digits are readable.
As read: 12:07
